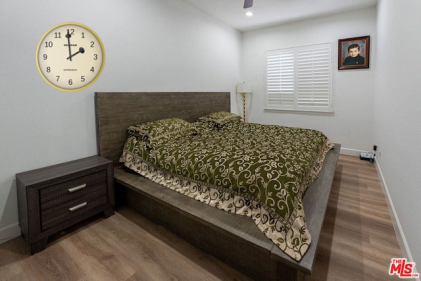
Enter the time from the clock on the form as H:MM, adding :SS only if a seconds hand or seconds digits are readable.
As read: 1:59
